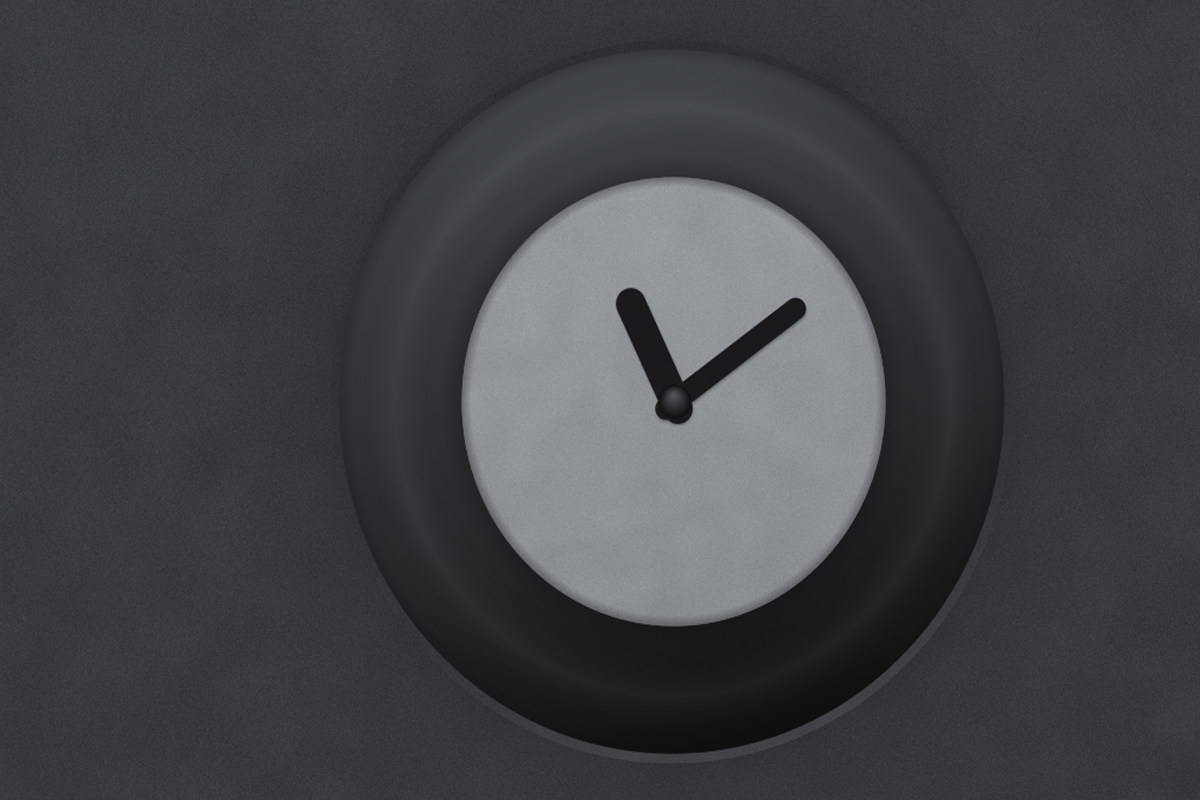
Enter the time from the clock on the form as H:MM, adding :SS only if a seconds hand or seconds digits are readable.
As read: 11:09
